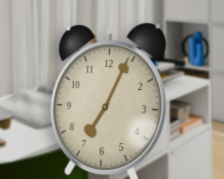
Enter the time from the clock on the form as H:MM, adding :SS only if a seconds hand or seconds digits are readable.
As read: 7:04
